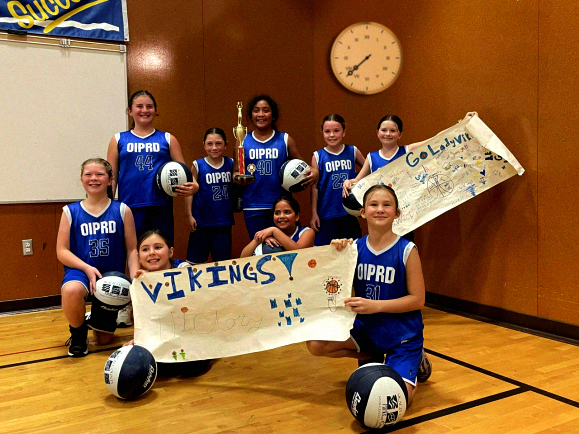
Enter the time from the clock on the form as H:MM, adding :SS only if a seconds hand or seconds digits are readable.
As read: 7:38
